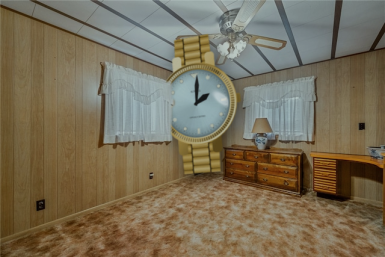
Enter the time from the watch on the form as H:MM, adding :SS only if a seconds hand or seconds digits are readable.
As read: 2:01
